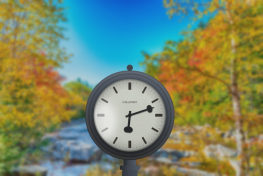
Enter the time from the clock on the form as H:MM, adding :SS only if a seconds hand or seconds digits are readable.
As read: 6:12
